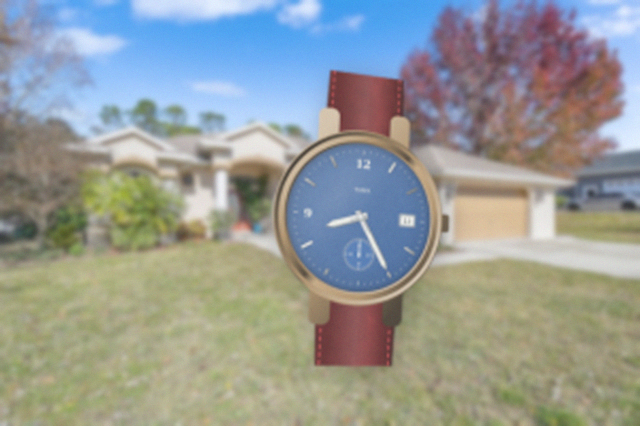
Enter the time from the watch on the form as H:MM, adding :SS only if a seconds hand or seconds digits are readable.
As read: 8:25
